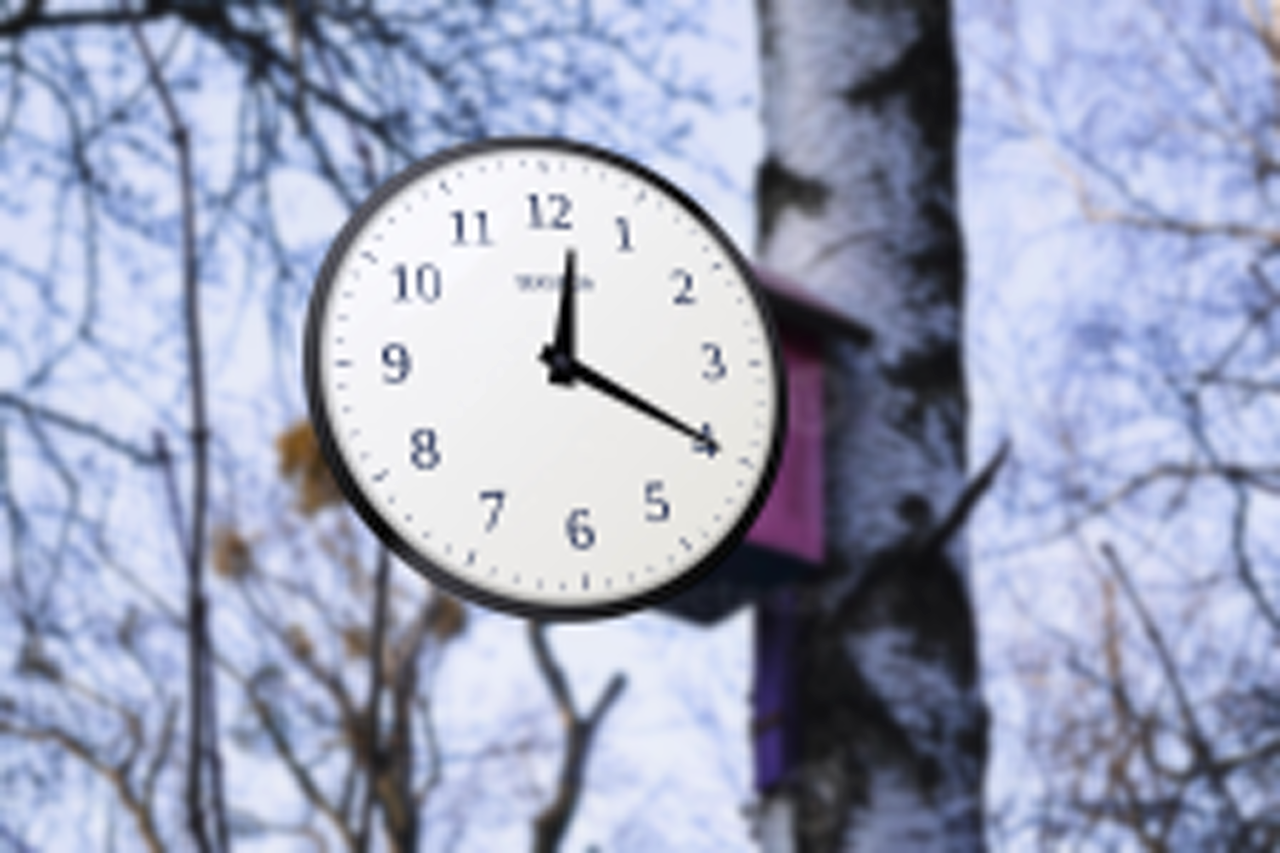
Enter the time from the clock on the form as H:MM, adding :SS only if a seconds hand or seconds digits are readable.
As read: 12:20
